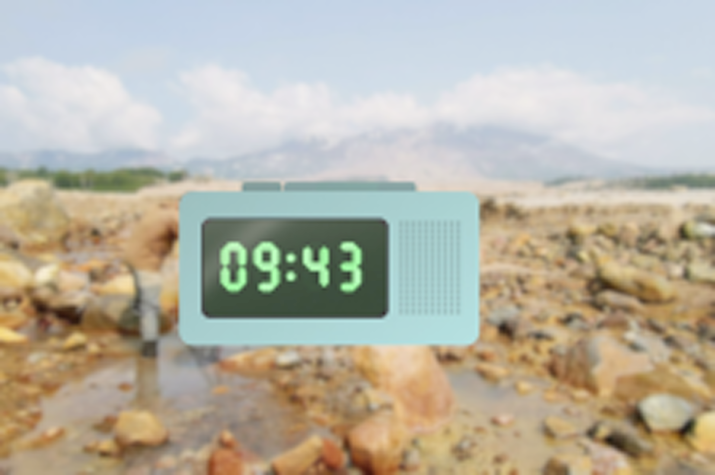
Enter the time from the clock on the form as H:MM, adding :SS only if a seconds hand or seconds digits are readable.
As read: 9:43
